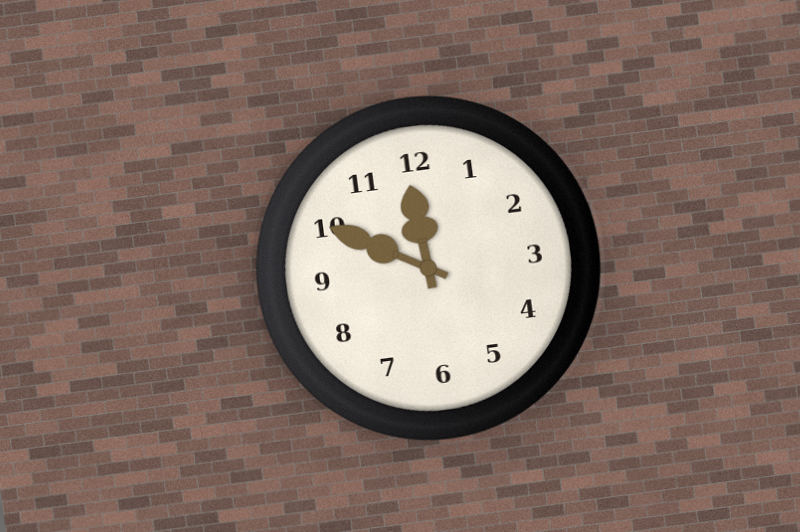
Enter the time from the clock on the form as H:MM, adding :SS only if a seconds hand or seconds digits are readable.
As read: 11:50
